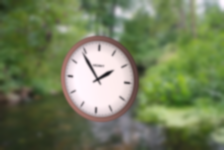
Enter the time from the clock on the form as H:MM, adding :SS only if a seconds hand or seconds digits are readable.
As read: 1:54
